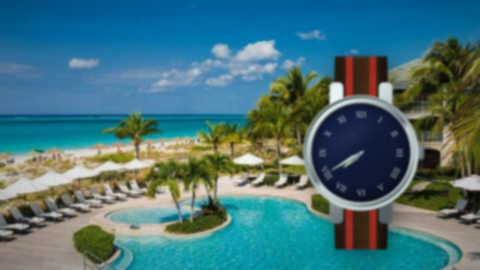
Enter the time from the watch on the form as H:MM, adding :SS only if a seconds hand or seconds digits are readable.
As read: 7:40
